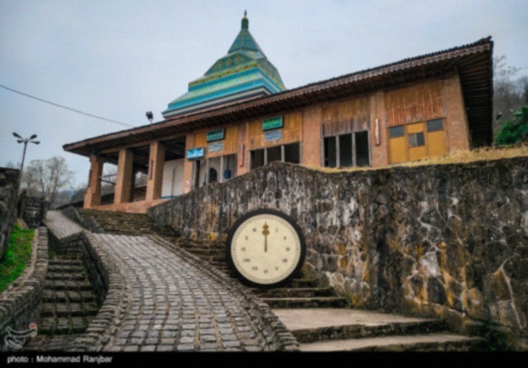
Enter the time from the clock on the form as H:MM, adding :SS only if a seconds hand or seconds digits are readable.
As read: 12:00
